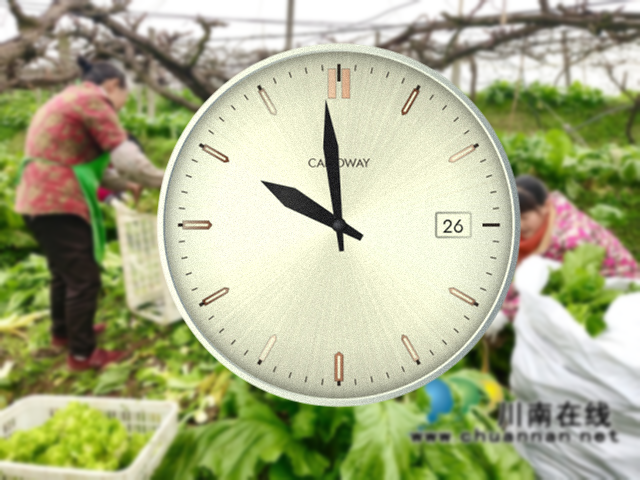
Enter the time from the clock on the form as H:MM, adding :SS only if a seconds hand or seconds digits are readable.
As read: 9:59
